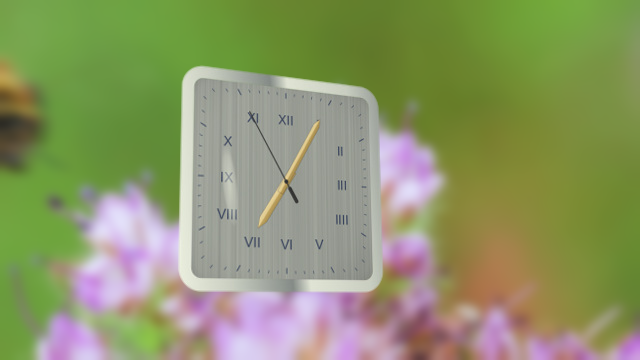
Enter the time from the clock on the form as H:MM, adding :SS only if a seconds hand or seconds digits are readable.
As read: 7:04:55
